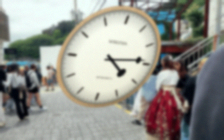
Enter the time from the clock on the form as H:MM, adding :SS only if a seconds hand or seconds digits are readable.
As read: 4:14
